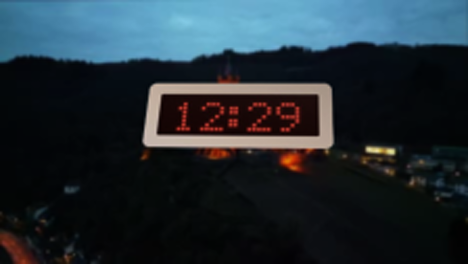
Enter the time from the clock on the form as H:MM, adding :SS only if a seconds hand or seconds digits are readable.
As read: 12:29
